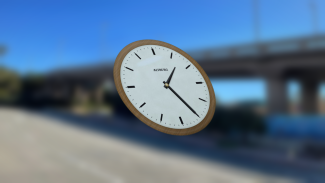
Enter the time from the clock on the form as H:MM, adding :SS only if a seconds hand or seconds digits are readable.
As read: 1:25
